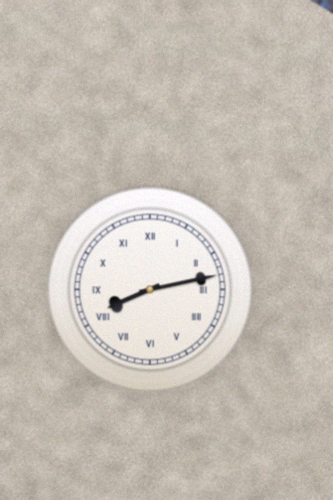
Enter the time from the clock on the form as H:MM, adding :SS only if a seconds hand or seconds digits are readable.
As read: 8:13
